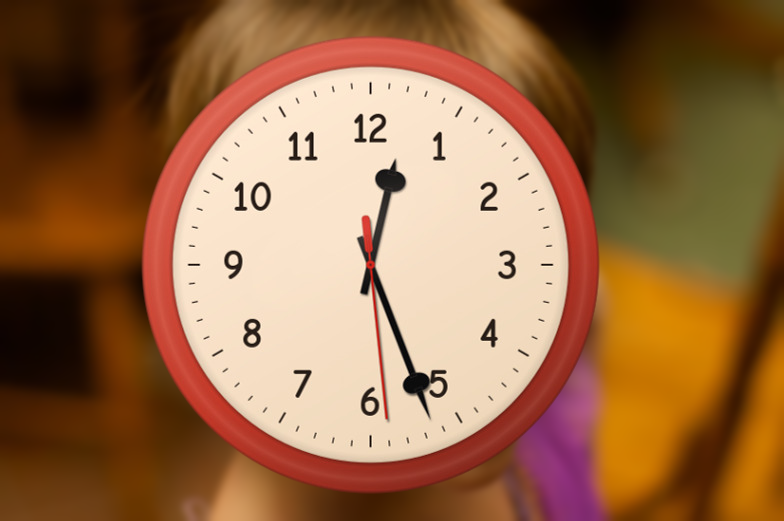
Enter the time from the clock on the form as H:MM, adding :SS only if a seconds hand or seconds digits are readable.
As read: 12:26:29
